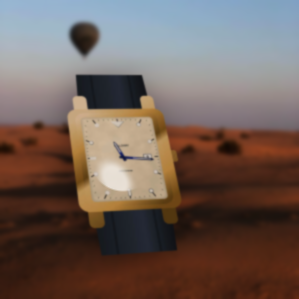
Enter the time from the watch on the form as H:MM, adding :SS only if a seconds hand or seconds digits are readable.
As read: 11:16
